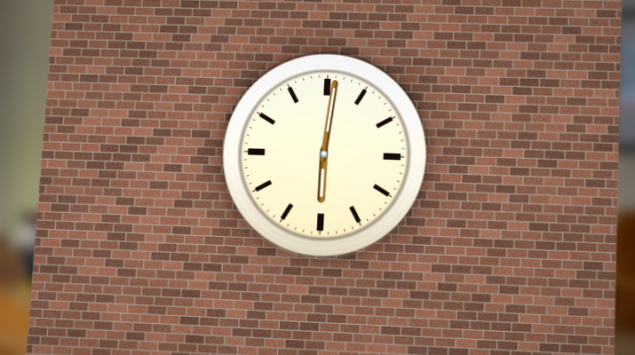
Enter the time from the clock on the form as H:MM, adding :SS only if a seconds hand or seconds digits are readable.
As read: 6:01
